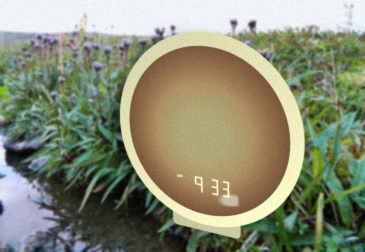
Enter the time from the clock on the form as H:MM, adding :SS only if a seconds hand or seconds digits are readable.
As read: 9:33
